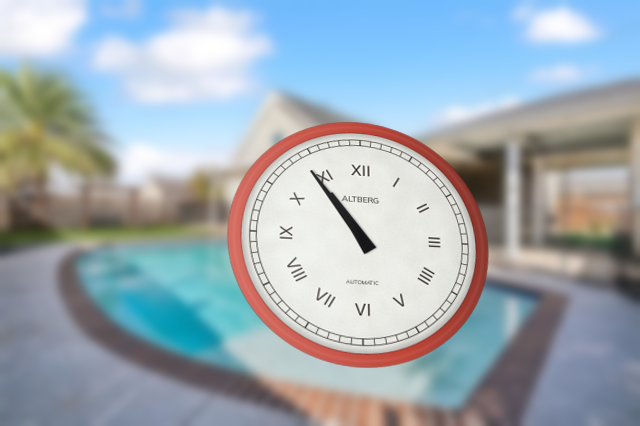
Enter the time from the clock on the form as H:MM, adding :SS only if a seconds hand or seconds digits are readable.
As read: 10:54
